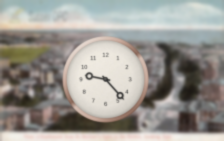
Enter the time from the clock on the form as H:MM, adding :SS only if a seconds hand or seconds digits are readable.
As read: 9:23
